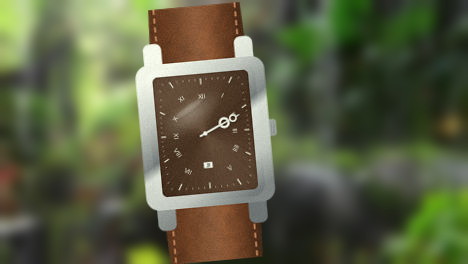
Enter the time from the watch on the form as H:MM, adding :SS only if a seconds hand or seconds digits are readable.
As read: 2:11
